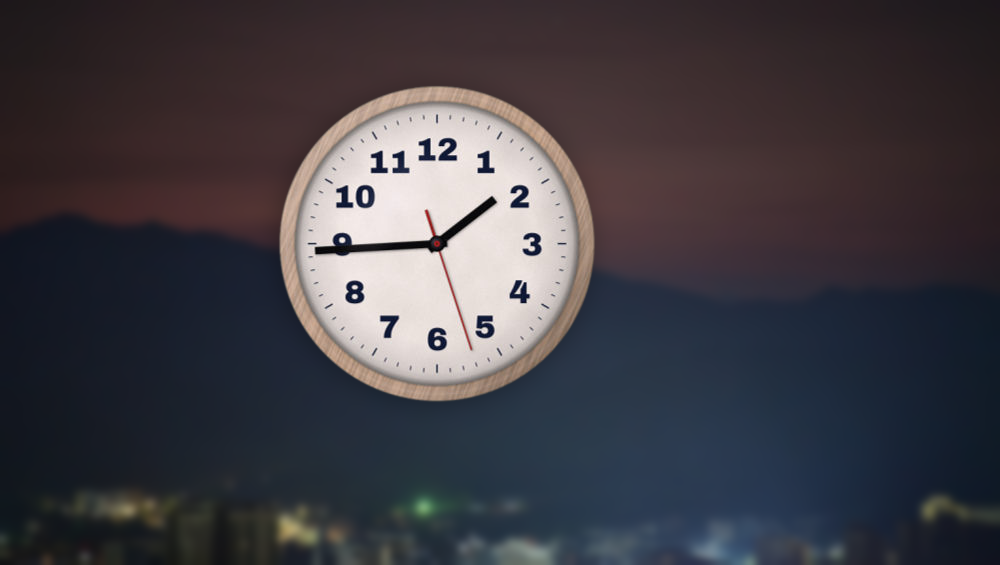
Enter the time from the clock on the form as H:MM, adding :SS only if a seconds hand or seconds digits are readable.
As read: 1:44:27
